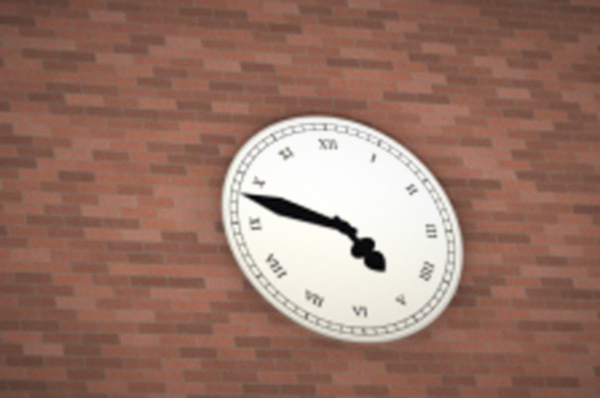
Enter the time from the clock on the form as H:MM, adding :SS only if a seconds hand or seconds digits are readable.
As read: 4:48
